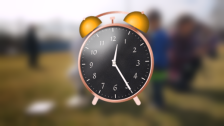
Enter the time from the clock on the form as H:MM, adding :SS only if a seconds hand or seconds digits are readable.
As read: 12:25
